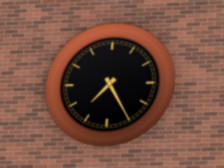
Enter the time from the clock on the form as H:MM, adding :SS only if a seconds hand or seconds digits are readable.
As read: 7:25
